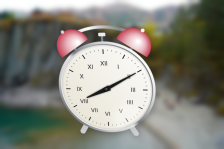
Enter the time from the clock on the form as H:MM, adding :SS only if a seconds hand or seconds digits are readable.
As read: 8:10
